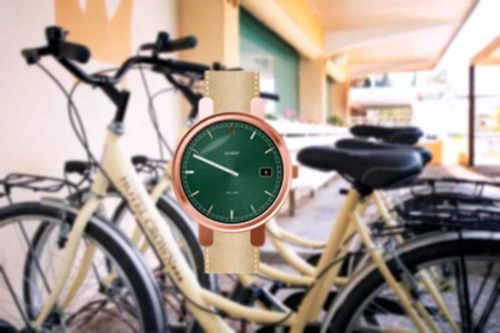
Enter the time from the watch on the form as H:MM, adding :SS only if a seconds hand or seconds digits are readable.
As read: 9:49
